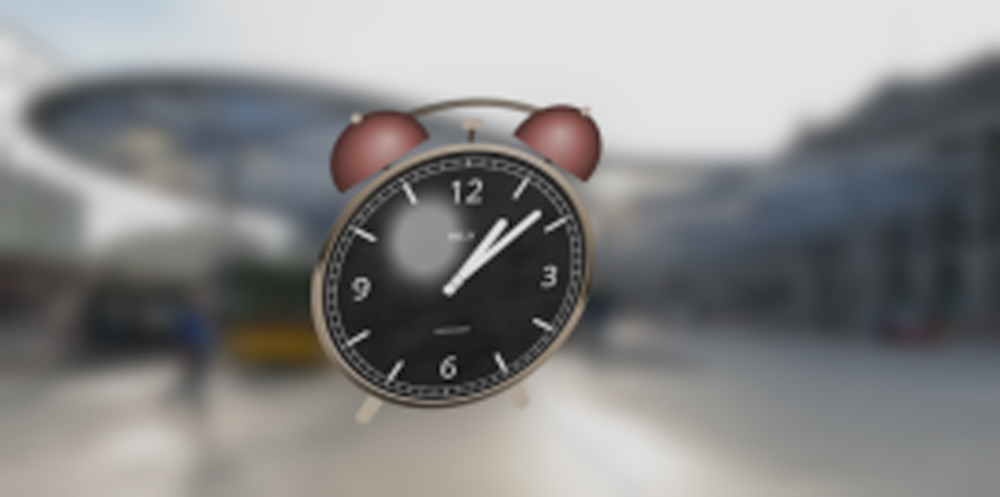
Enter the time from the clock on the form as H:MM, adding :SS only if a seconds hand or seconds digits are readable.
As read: 1:08
